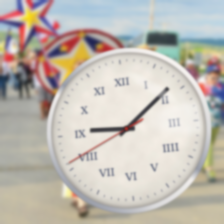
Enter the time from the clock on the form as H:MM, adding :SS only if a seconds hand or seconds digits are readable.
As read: 9:08:41
